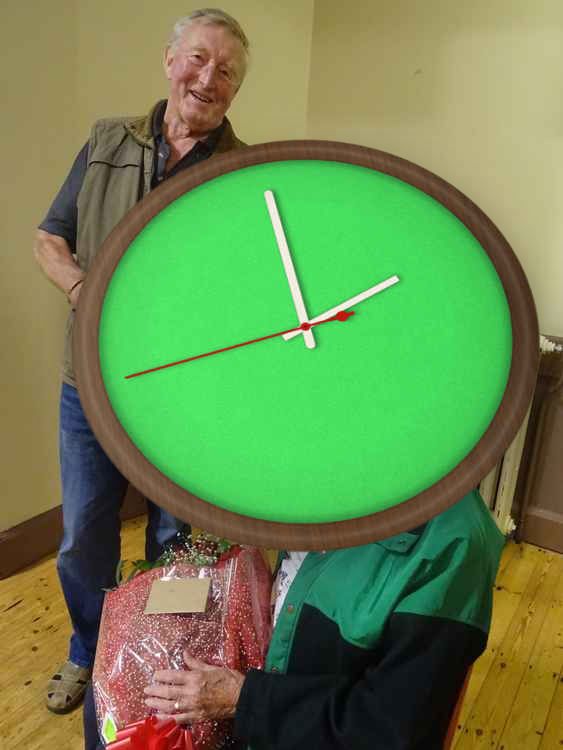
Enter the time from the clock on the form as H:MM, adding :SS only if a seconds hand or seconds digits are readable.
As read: 1:57:42
